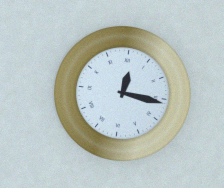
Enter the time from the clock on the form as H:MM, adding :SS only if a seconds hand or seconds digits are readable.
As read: 12:16
